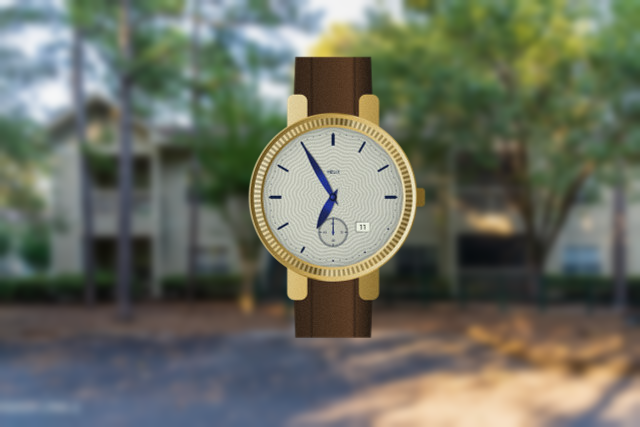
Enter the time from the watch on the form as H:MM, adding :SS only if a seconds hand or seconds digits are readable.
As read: 6:55
